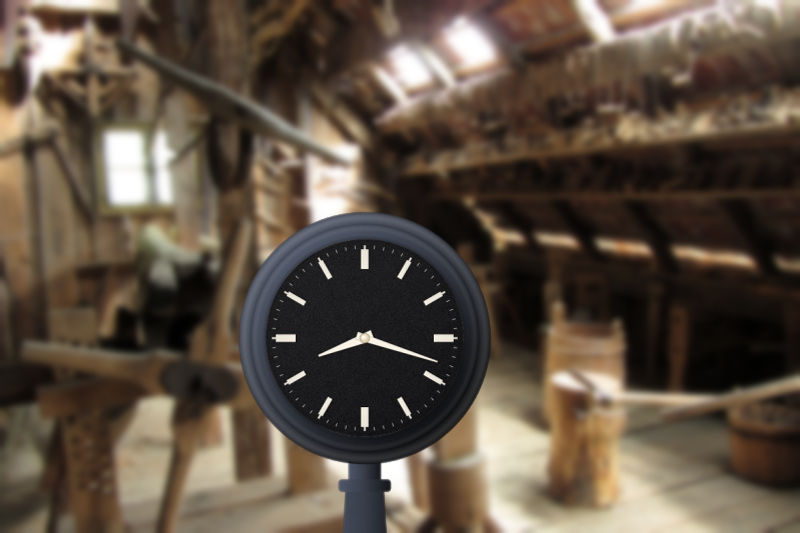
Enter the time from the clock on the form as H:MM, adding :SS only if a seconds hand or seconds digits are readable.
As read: 8:18
